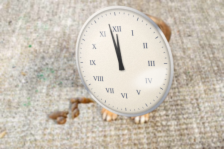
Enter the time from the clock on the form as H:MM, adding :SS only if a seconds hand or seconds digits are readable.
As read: 11:58
